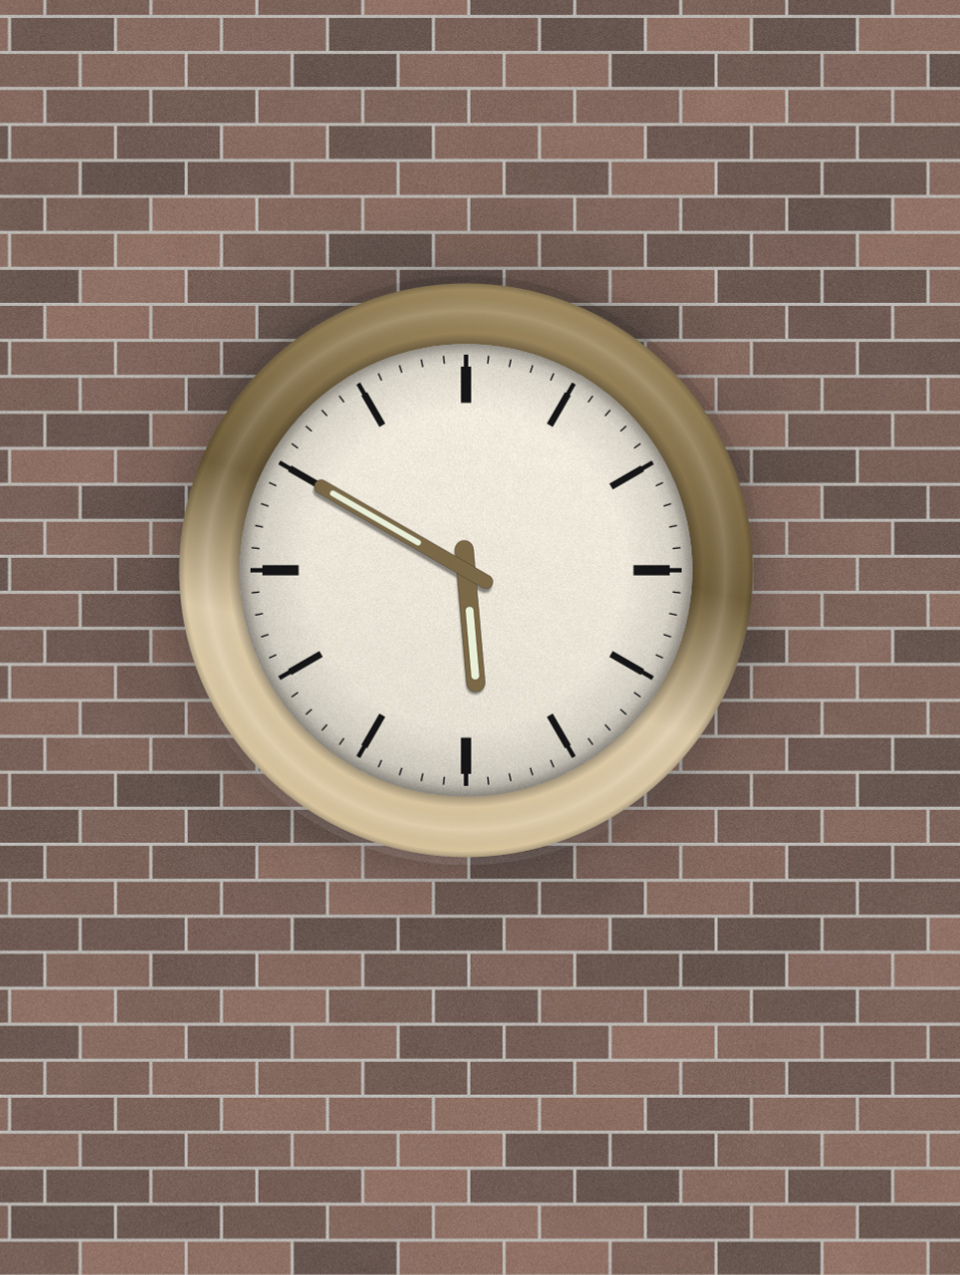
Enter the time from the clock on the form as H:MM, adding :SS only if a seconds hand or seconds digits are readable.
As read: 5:50
